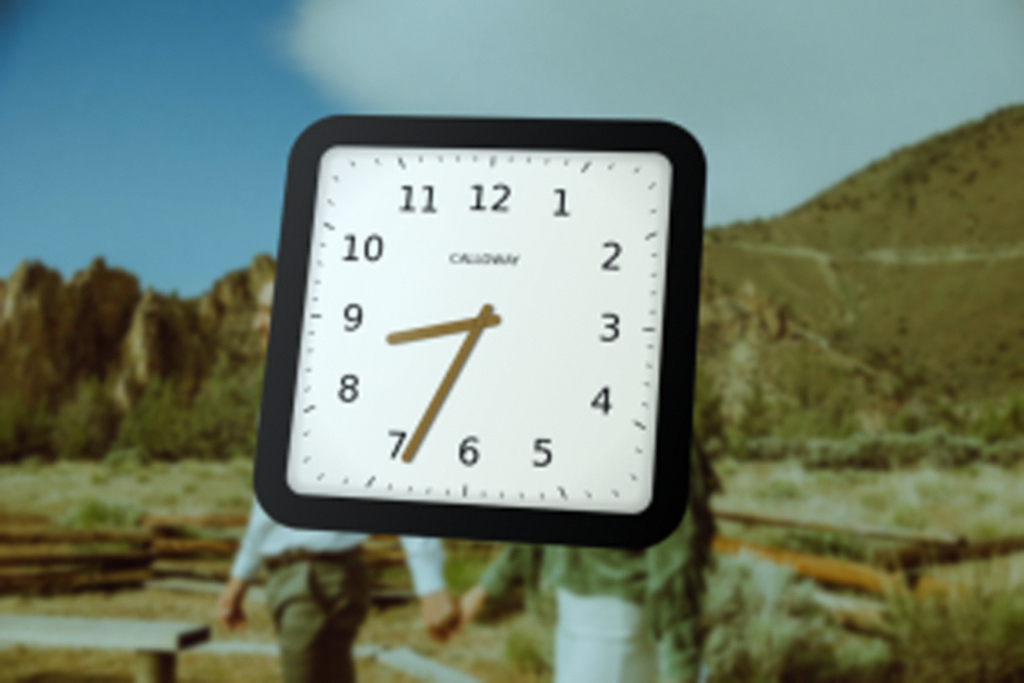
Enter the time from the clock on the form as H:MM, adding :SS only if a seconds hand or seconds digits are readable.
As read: 8:34
